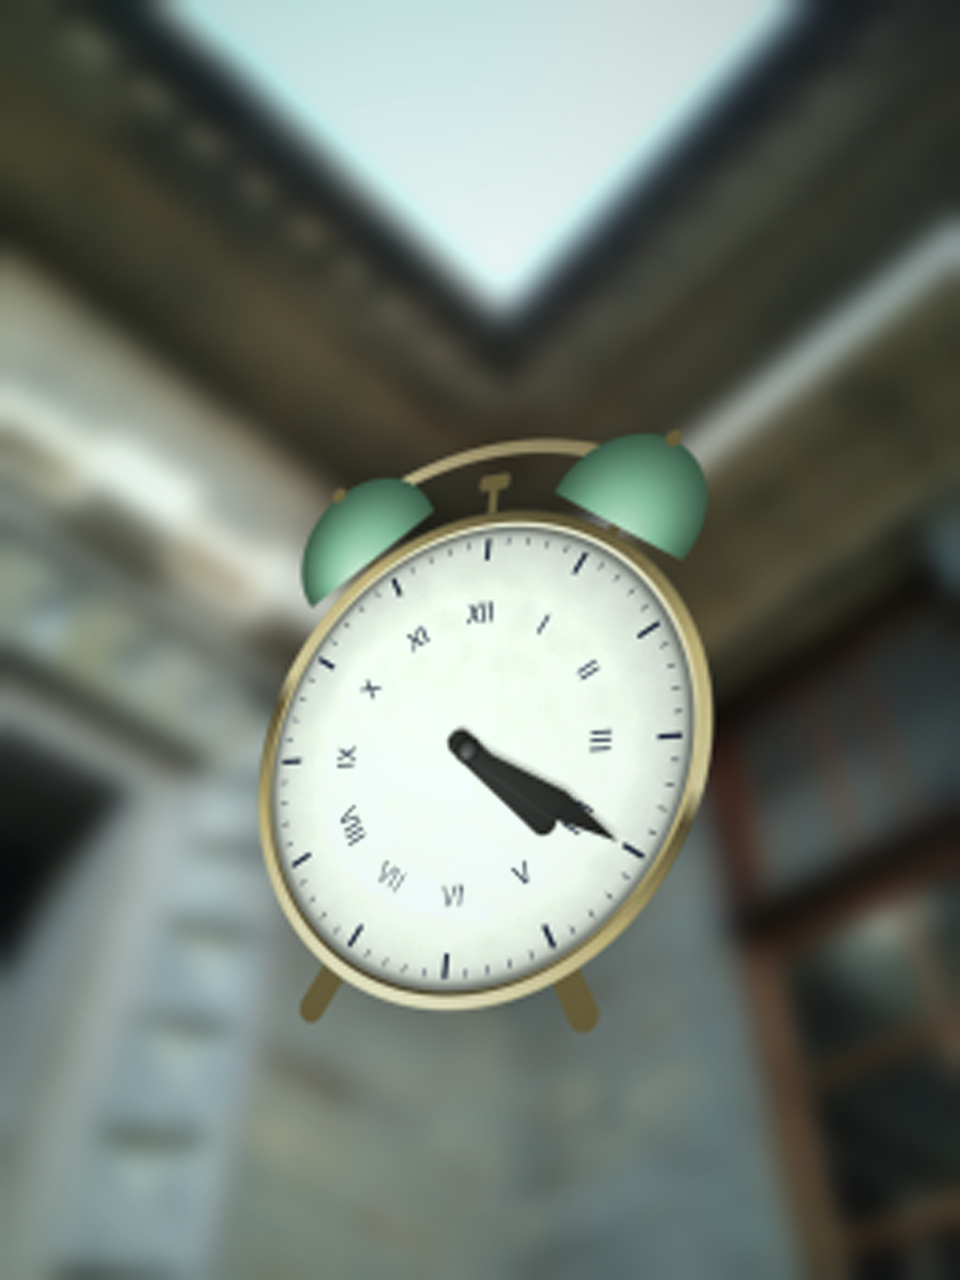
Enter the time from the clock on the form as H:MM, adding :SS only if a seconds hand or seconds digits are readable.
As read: 4:20
